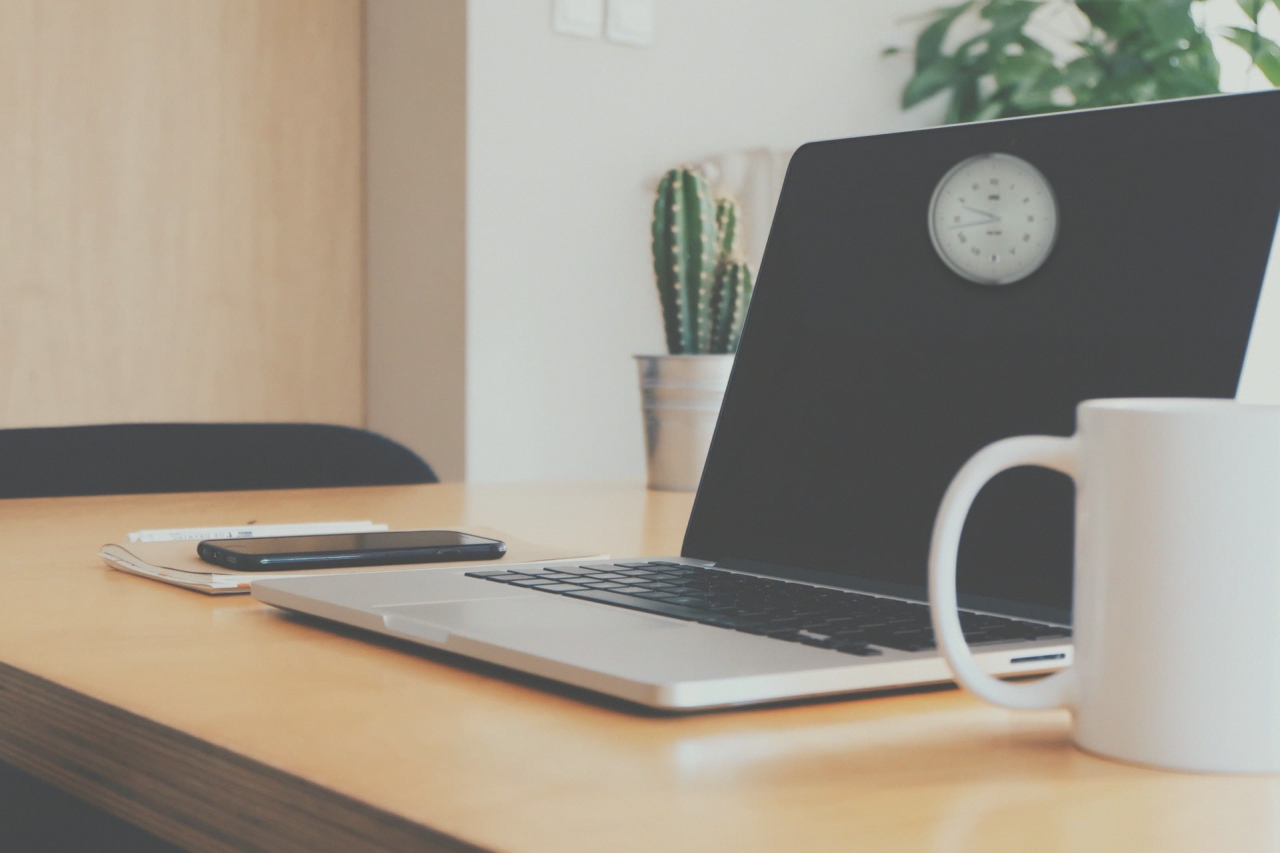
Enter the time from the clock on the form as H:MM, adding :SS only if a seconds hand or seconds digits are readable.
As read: 9:43
